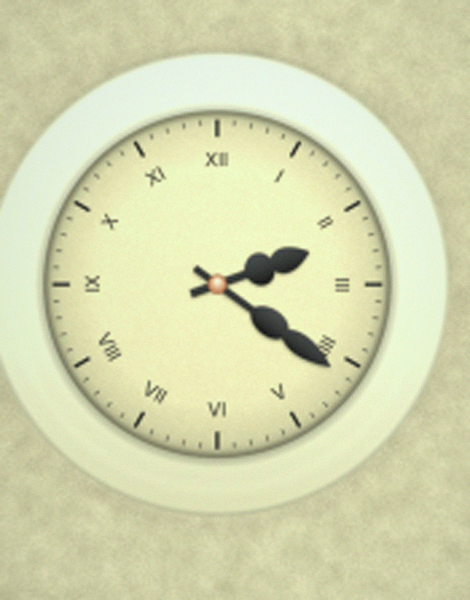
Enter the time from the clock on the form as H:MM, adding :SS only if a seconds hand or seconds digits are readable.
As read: 2:21
